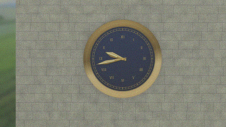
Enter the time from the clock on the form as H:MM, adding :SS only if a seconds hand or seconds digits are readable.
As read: 9:43
